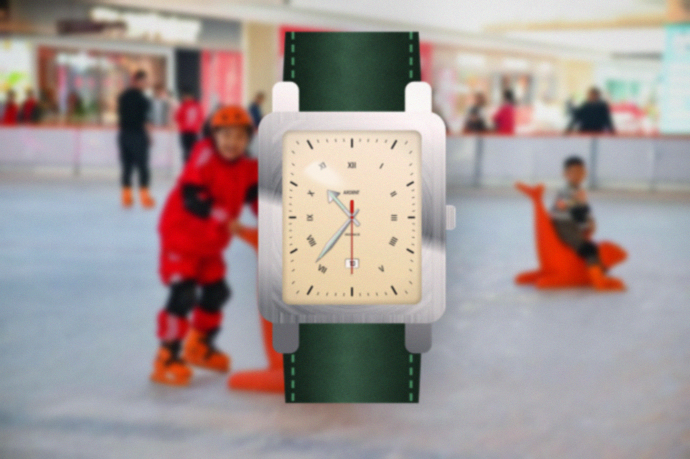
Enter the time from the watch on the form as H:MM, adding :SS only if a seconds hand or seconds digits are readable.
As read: 10:36:30
